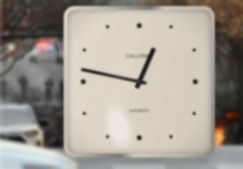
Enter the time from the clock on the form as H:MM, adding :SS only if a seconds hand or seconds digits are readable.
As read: 12:47
